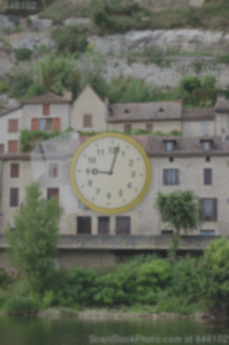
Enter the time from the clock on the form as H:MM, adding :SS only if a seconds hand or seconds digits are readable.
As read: 9:02
